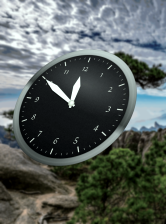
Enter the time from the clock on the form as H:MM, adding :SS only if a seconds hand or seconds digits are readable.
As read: 11:50
